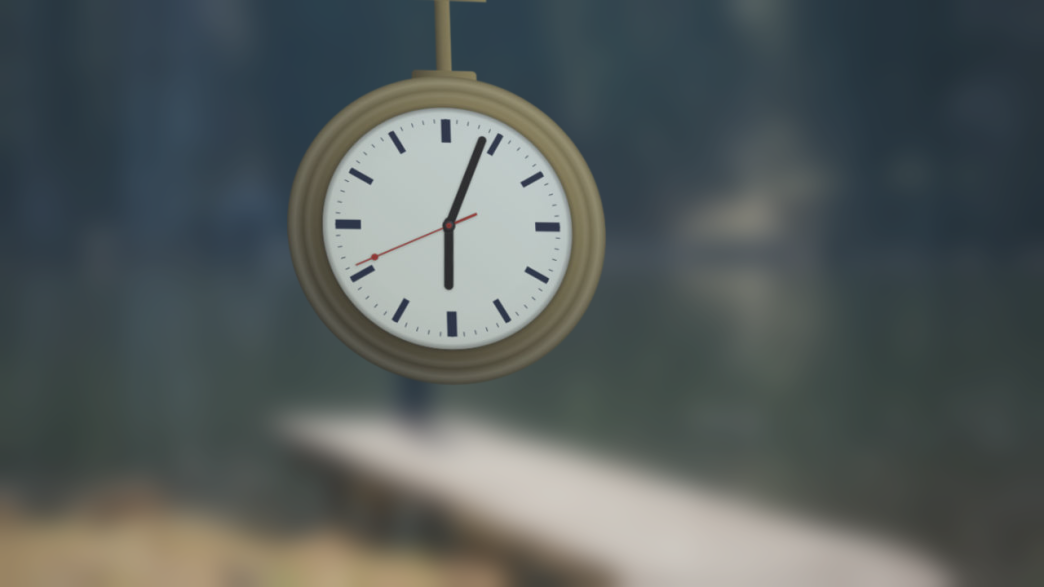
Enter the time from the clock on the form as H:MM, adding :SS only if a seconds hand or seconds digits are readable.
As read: 6:03:41
